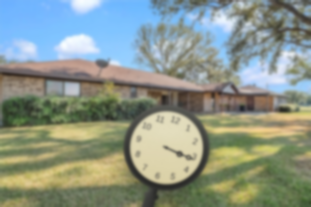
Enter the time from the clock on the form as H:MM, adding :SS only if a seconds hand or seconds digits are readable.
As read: 3:16
